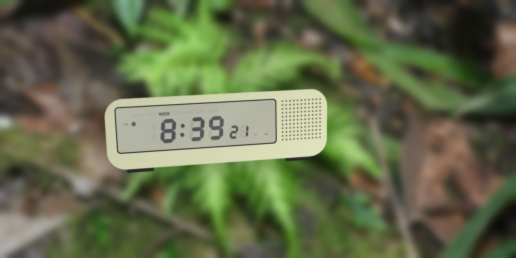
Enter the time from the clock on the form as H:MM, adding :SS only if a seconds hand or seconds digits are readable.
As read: 8:39:21
